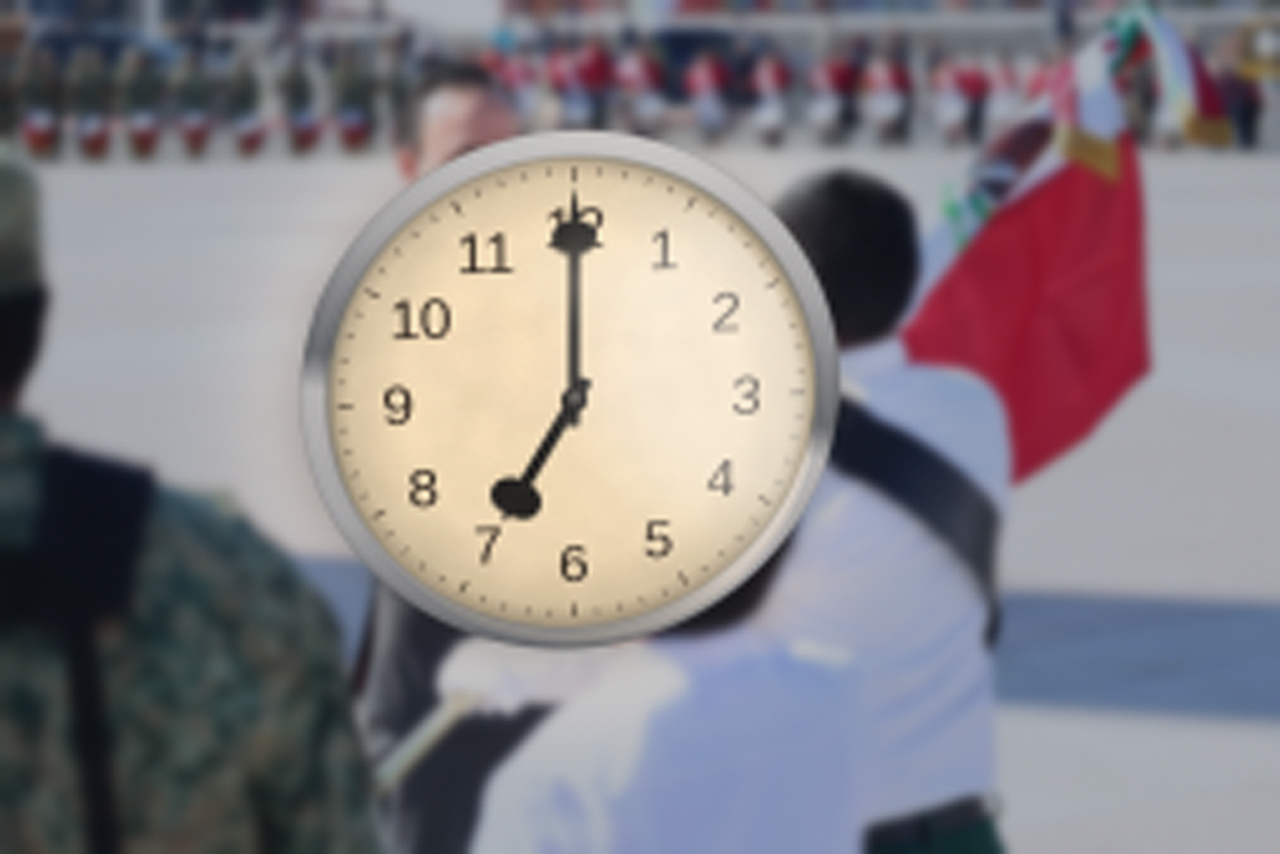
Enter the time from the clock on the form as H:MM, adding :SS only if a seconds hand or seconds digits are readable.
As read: 7:00
